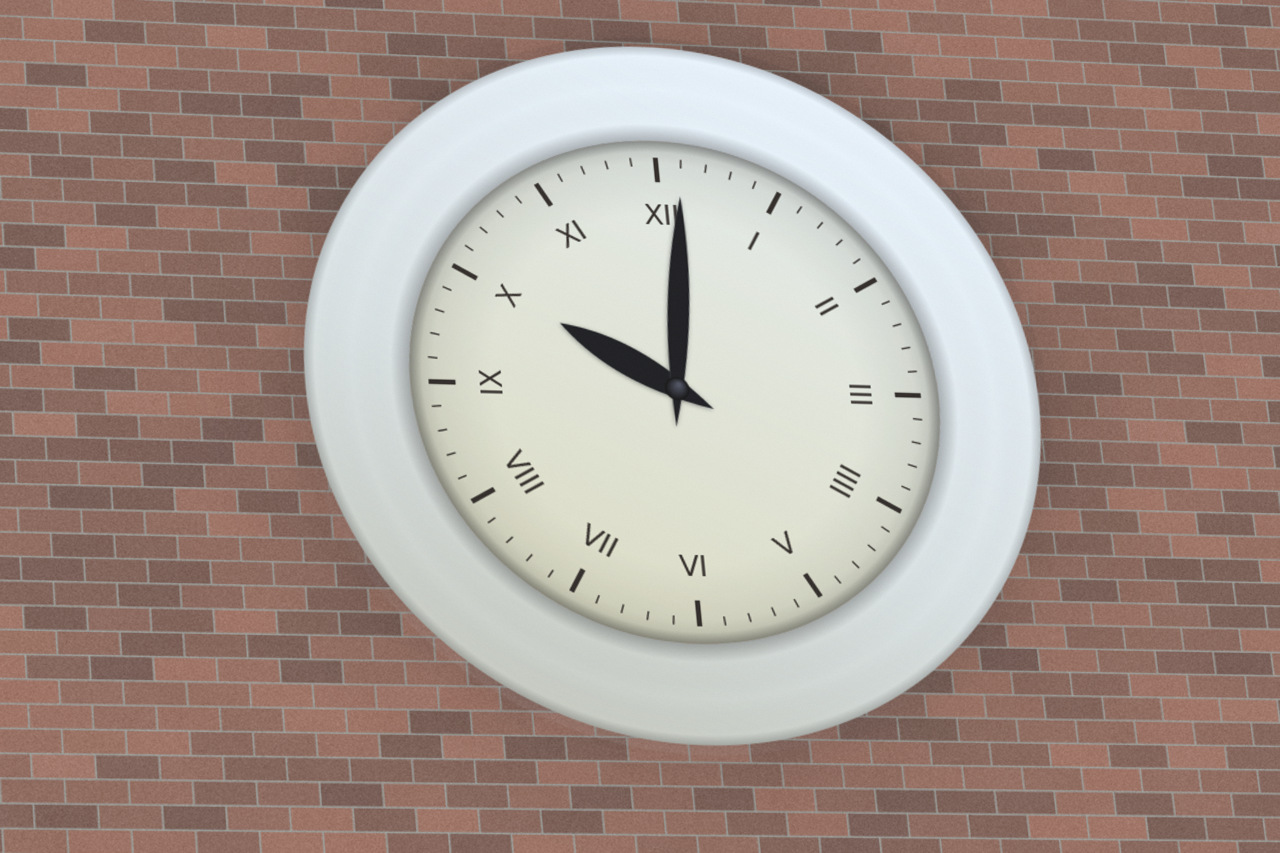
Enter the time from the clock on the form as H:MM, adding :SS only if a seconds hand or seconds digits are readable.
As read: 10:01
